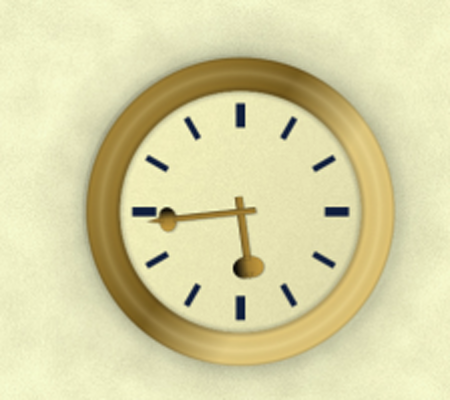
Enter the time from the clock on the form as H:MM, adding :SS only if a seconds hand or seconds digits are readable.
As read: 5:44
